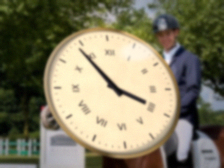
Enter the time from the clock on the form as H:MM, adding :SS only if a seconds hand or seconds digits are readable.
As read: 3:54
